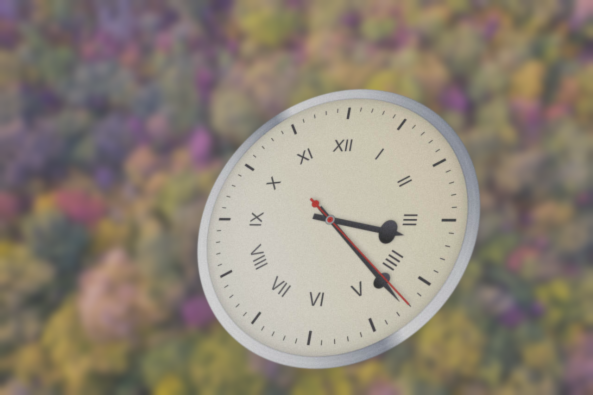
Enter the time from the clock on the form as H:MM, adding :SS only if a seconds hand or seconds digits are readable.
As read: 3:22:22
